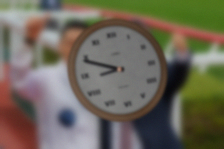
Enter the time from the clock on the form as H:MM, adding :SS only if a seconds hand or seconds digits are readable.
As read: 8:49
